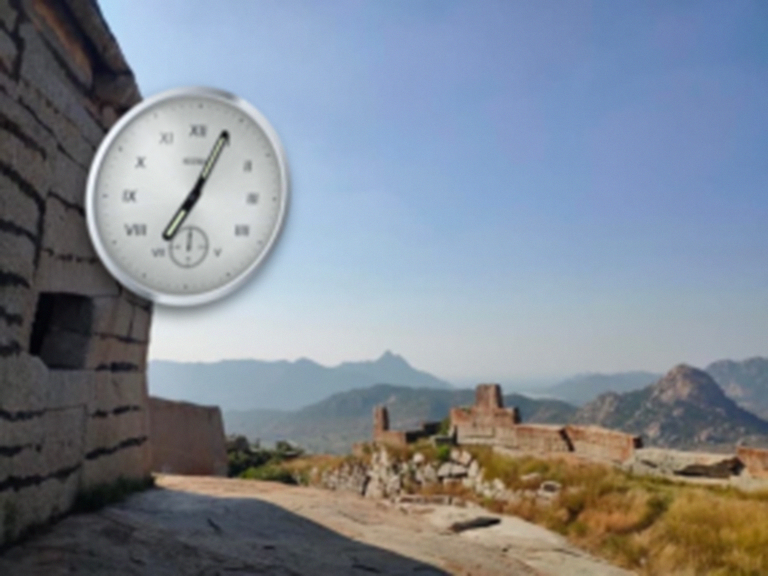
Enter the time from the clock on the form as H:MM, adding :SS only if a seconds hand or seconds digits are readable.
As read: 7:04
